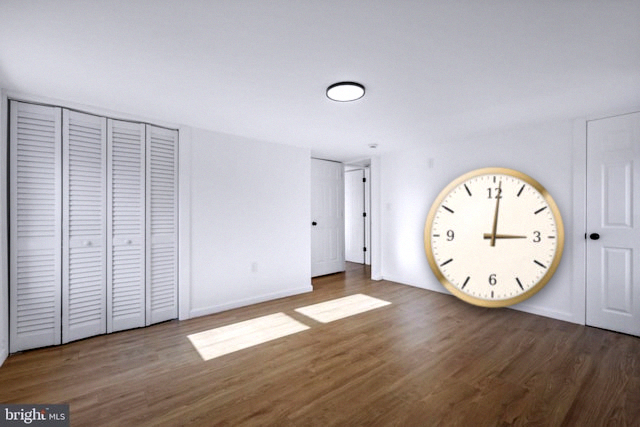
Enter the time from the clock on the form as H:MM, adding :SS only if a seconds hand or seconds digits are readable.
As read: 3:01
